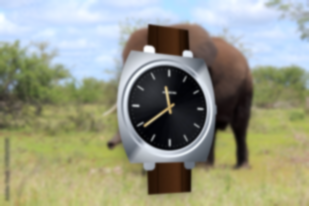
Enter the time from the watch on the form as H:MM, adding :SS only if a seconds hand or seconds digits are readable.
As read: 11:39
